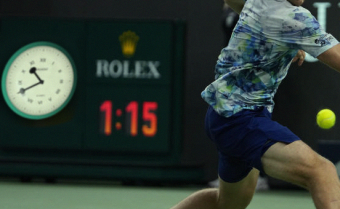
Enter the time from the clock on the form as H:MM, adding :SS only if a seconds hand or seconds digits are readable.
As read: 10:41
